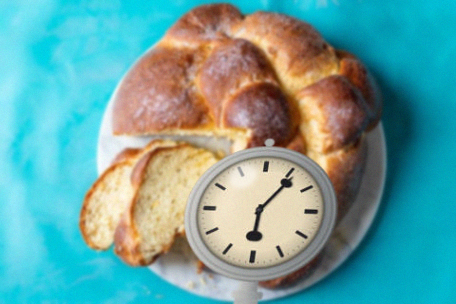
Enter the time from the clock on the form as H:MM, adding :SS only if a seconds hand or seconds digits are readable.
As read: 6:06
